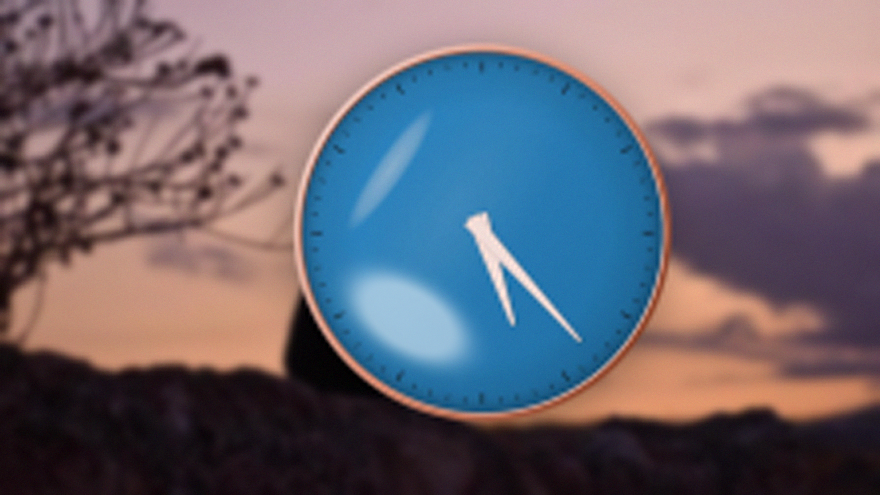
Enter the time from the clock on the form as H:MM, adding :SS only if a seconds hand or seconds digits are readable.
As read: 5:23
